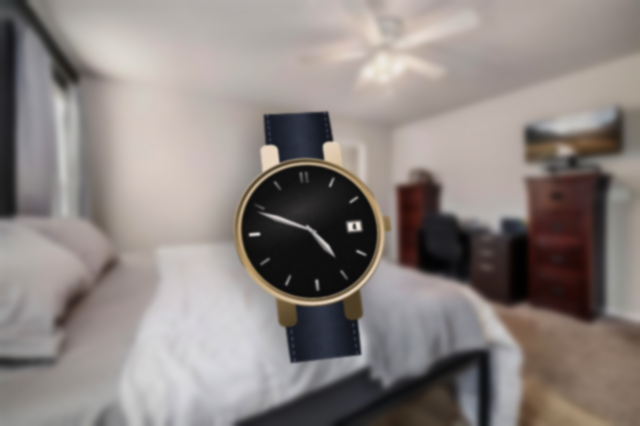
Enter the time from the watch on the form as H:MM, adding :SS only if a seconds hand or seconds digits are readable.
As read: 4:49
